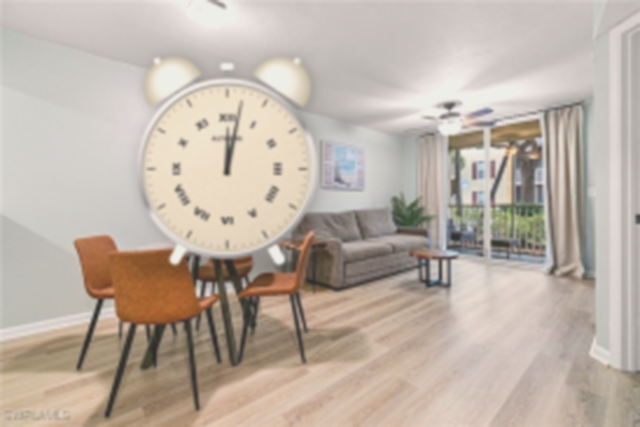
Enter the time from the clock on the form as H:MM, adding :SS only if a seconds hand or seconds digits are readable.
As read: 12:02
